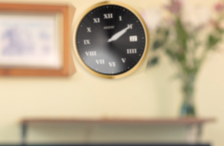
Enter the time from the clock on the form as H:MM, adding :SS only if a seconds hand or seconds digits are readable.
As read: 2:10
